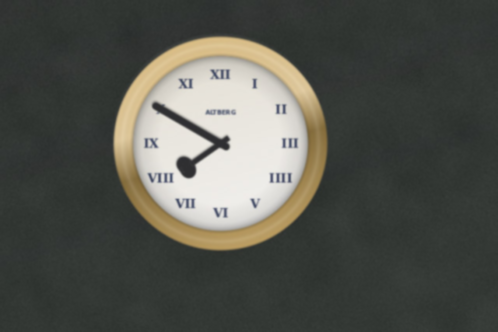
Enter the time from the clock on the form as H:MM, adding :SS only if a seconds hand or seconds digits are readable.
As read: 7:50
